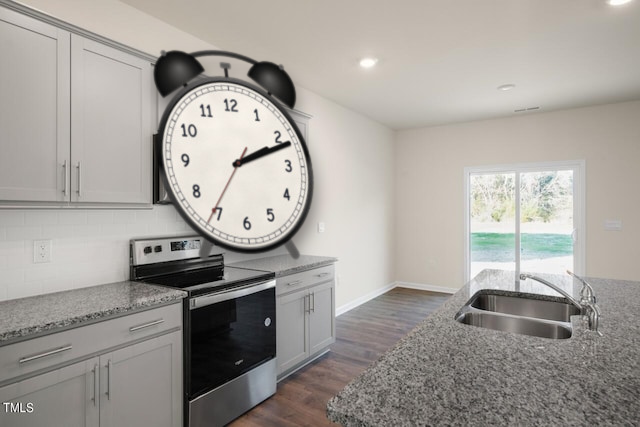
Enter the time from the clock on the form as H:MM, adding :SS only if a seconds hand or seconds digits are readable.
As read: 2:11:36
